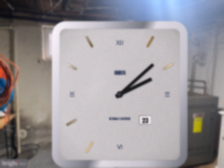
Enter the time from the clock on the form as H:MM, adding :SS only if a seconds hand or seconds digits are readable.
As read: 2:08
